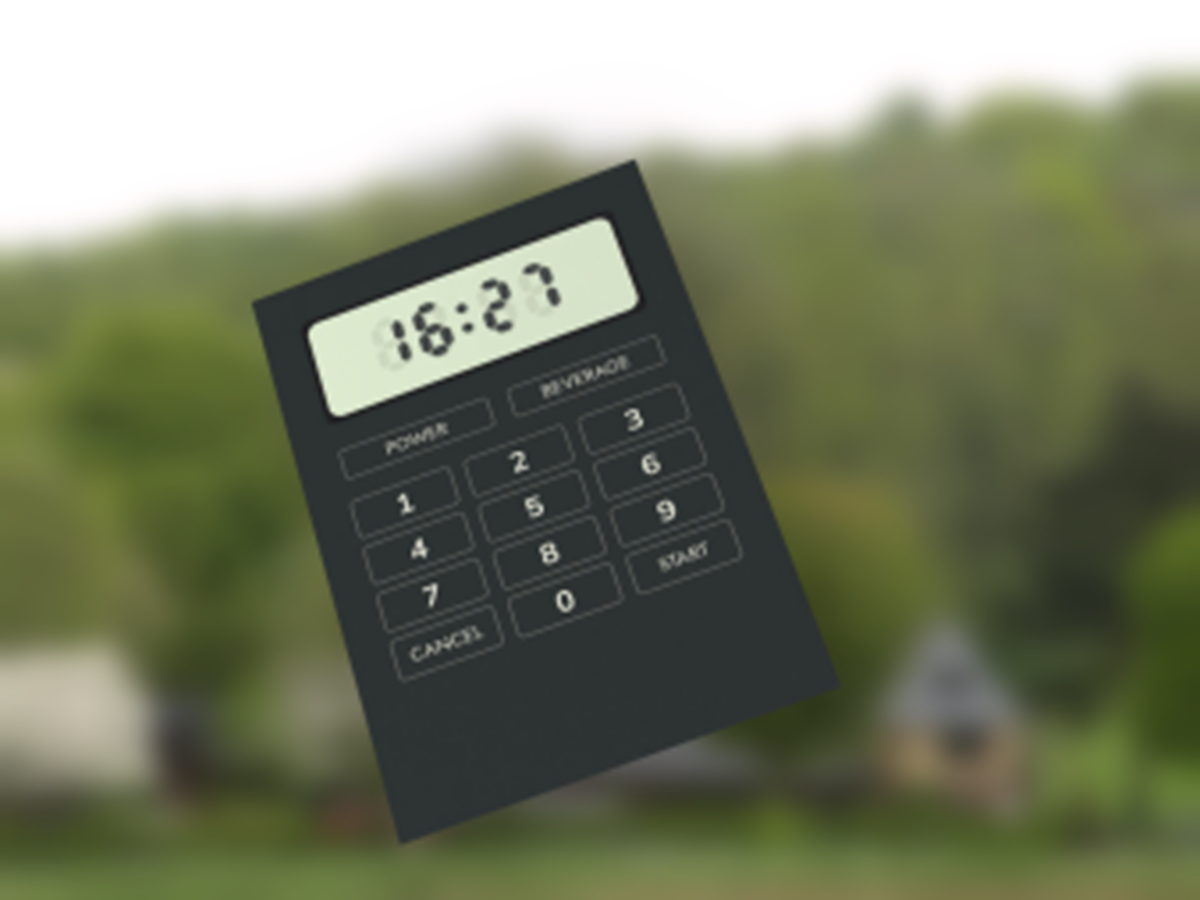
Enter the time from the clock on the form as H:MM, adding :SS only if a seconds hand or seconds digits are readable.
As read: 16:27
